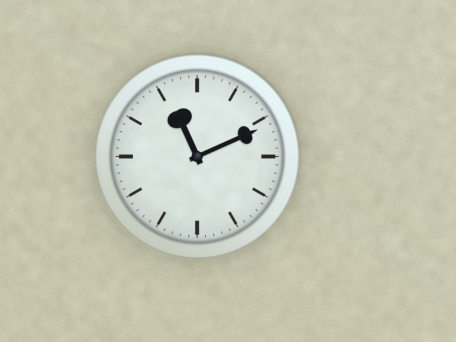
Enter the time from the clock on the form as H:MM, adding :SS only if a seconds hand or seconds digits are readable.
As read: 11:11
